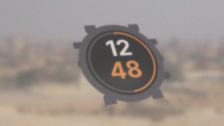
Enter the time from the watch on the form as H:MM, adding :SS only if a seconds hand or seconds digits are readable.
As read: 12:48
